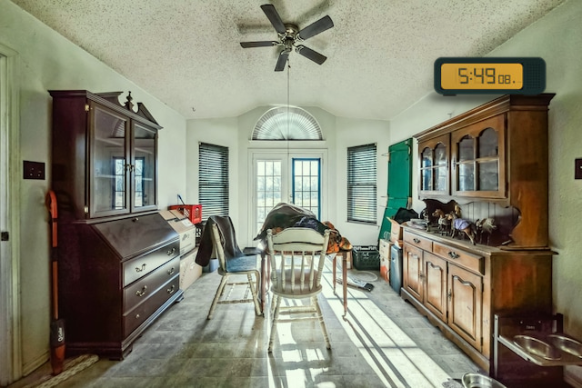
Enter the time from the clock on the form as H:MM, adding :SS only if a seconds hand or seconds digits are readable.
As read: 5:49:08
